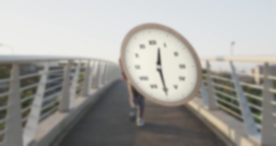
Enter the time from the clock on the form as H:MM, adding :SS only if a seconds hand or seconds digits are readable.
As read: 12:30
